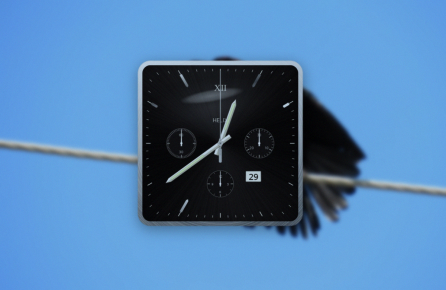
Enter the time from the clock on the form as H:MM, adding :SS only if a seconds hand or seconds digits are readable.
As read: 12:39
